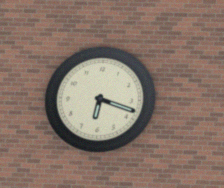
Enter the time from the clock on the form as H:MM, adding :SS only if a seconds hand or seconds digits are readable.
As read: 6:18
